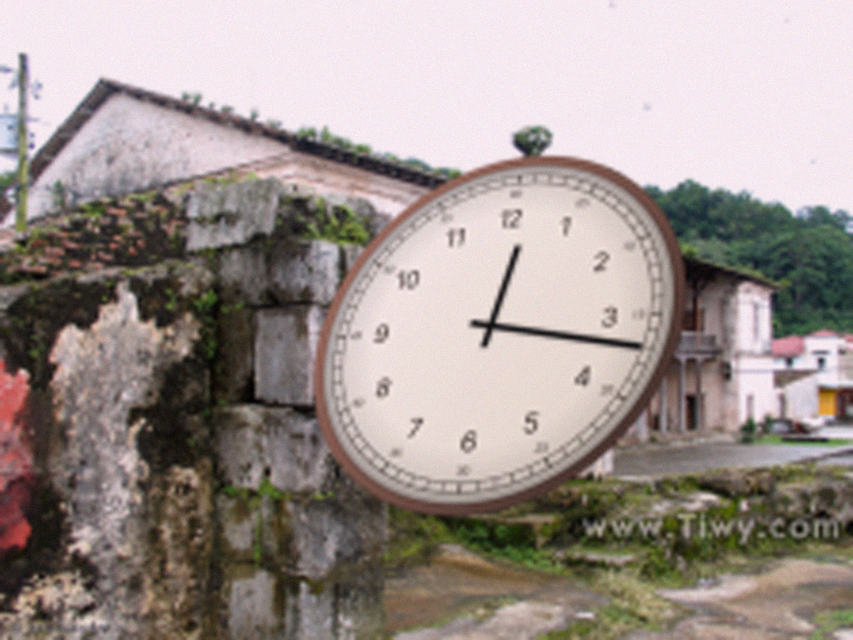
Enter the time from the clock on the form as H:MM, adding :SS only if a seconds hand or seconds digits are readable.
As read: 12:17
